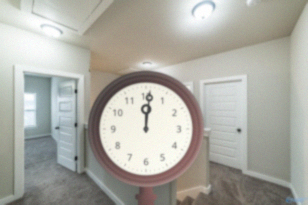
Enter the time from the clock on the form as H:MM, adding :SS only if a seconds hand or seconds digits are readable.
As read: 12:01
